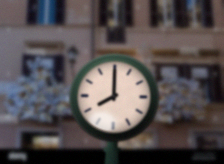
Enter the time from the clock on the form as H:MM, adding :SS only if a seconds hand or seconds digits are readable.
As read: 8:00
